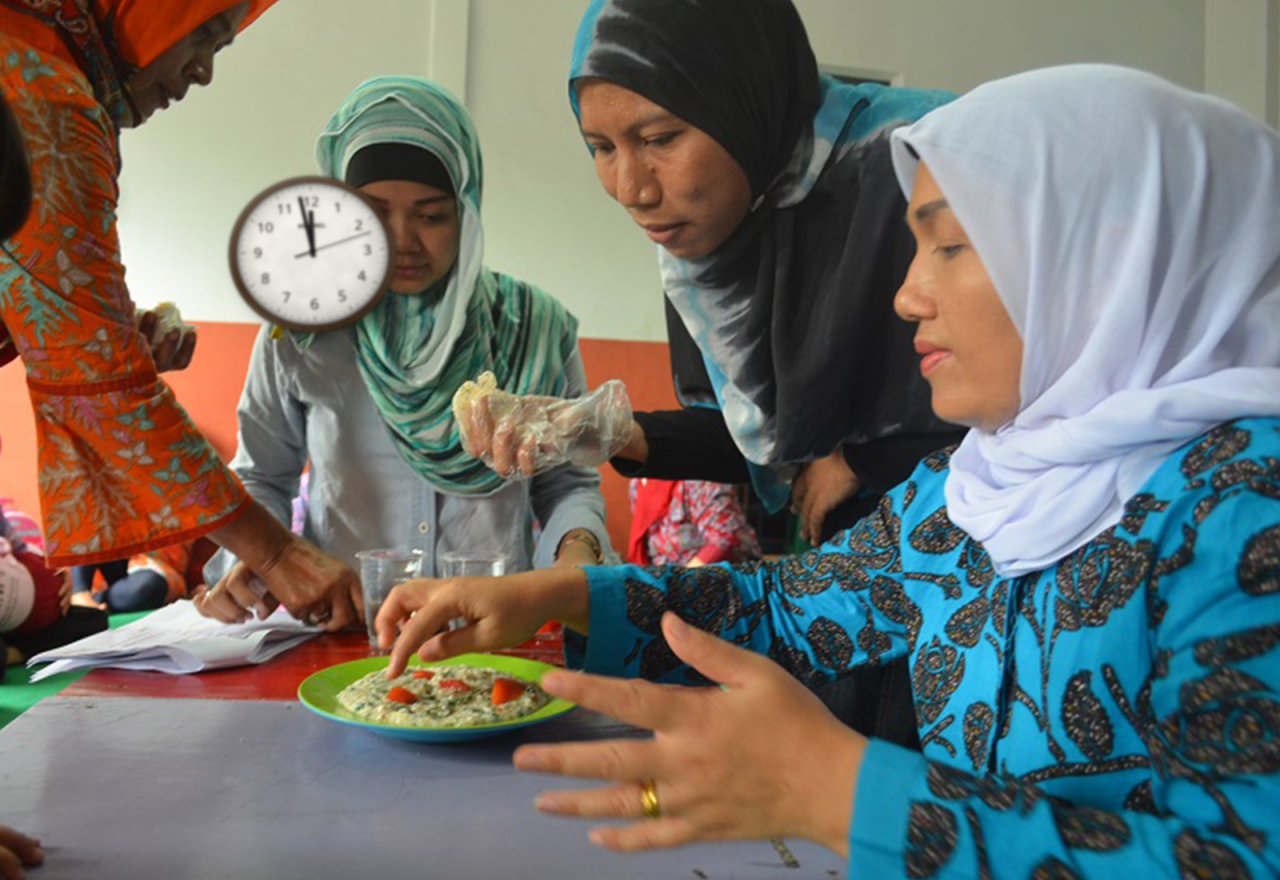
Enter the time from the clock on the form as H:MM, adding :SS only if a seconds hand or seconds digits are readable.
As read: 11:58:12
